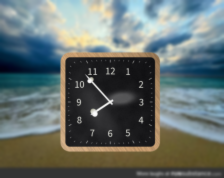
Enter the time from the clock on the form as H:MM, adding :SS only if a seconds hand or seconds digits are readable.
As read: 7:53
